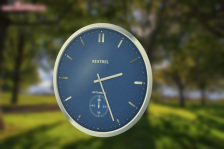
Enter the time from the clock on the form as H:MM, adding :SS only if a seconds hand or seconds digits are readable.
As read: 2:26
